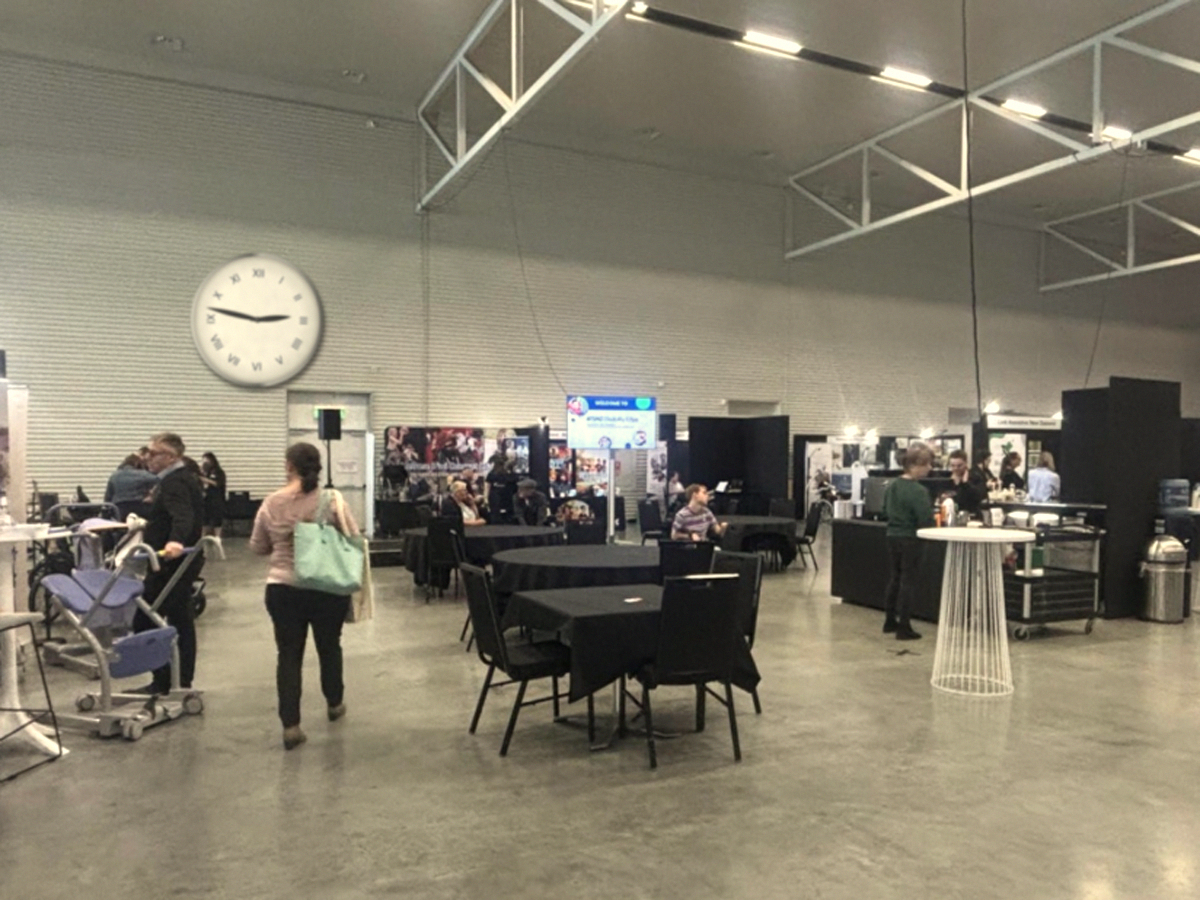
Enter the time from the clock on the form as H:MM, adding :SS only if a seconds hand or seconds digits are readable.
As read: 2:47
